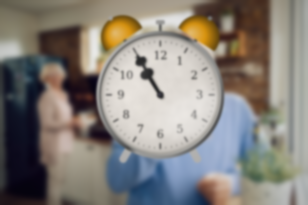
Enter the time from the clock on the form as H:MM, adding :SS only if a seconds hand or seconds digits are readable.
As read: 10:55
